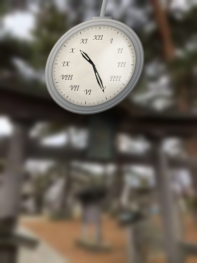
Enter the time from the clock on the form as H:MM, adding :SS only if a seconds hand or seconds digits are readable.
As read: 10:25
